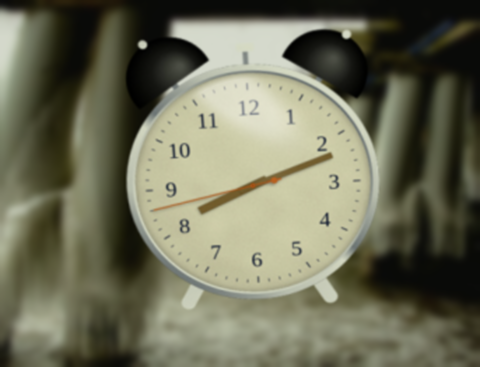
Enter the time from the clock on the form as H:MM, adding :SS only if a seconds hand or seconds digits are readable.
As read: 8:11:43
